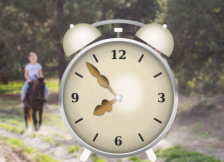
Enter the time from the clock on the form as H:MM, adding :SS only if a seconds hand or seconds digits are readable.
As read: 7:53
